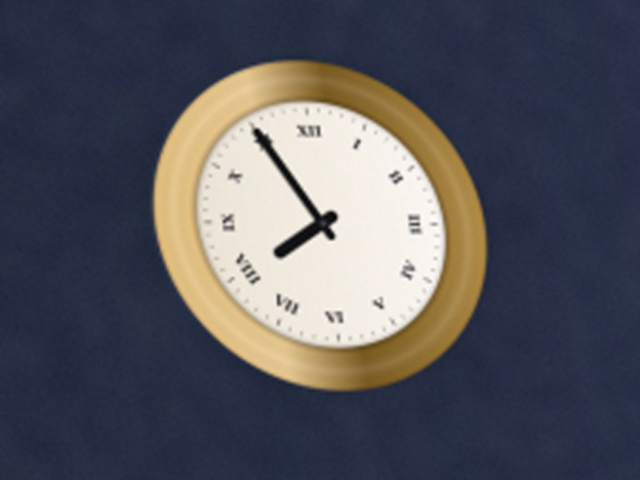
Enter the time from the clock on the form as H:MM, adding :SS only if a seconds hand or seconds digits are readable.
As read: 7:55
